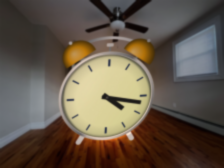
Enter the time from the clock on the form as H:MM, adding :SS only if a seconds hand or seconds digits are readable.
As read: 4:17
